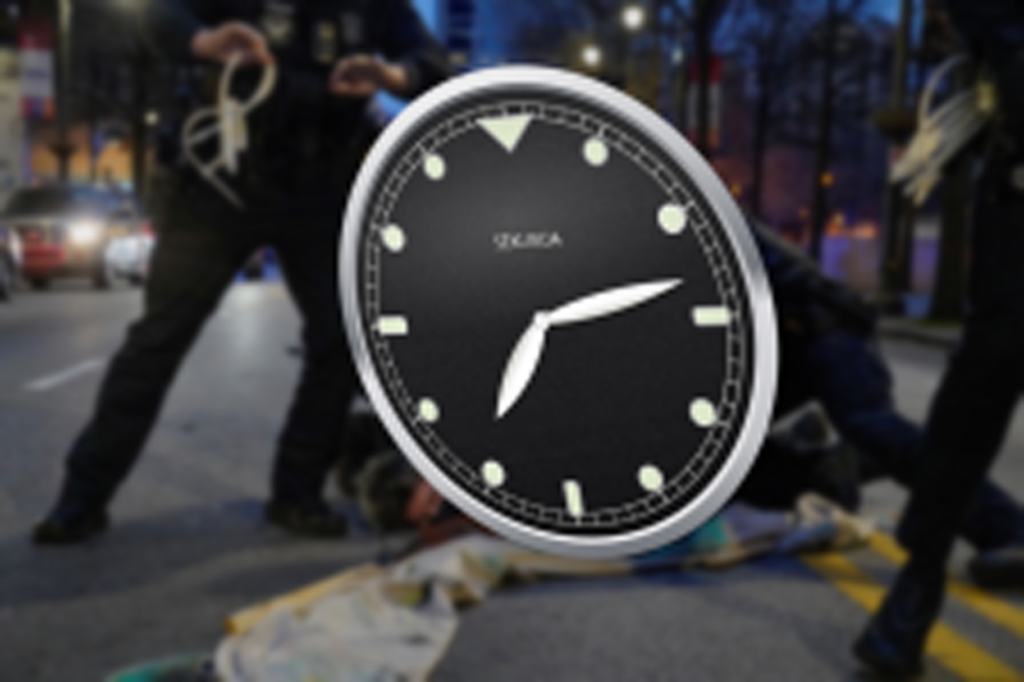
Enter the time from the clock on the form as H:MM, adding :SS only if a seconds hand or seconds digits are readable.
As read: 7:13
